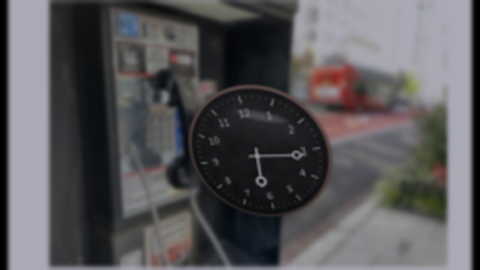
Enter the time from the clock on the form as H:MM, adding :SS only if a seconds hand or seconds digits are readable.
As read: 6:16
